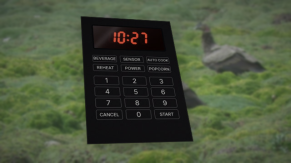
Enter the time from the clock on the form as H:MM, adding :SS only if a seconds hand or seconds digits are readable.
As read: 10:27
